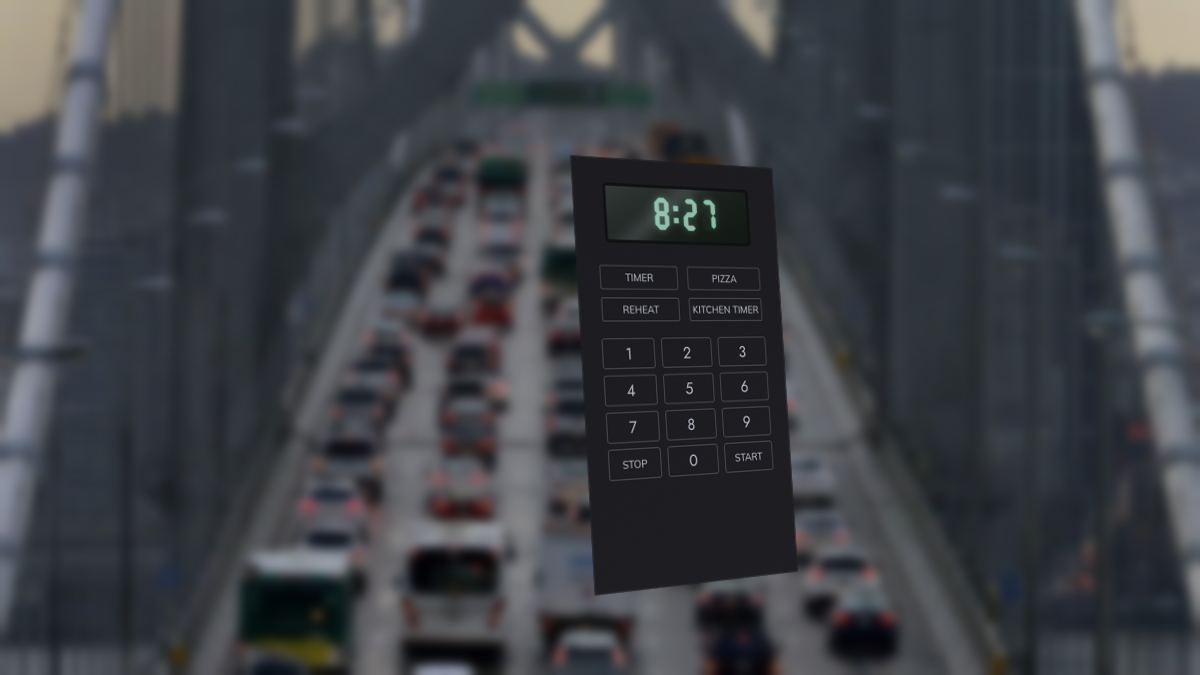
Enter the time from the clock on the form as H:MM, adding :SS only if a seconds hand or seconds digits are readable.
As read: 8:27
